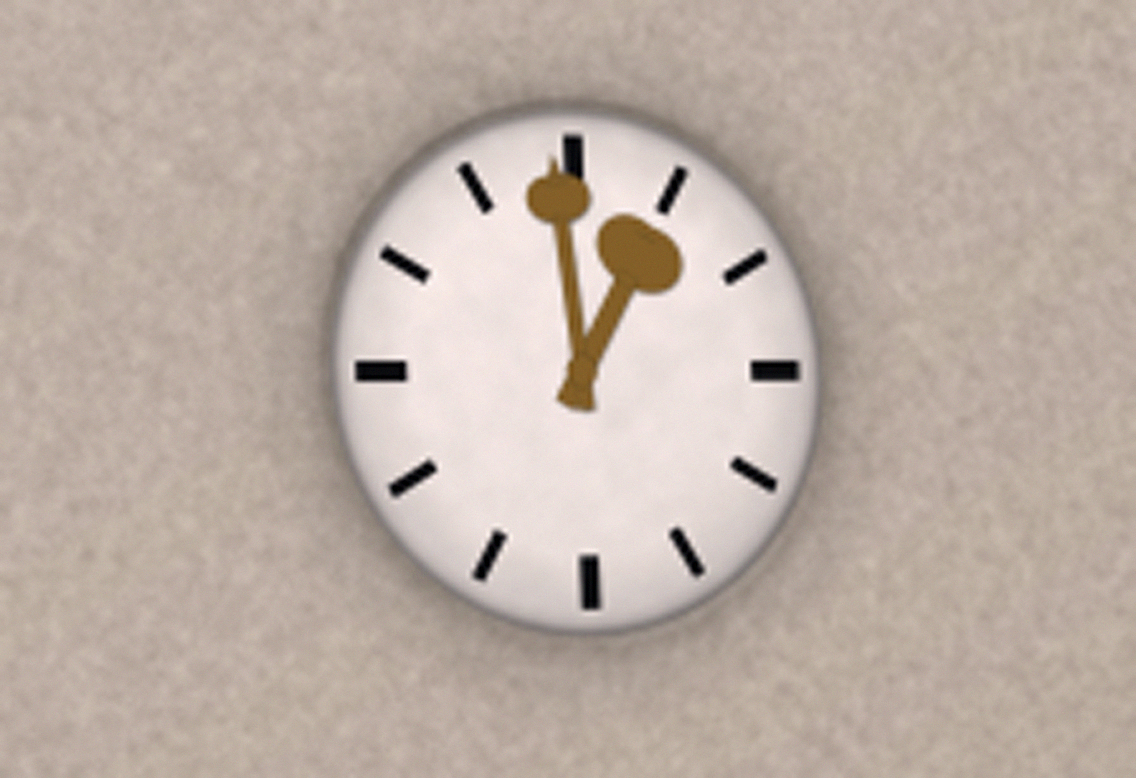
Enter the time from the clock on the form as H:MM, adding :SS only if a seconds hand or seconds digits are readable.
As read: 12:59
